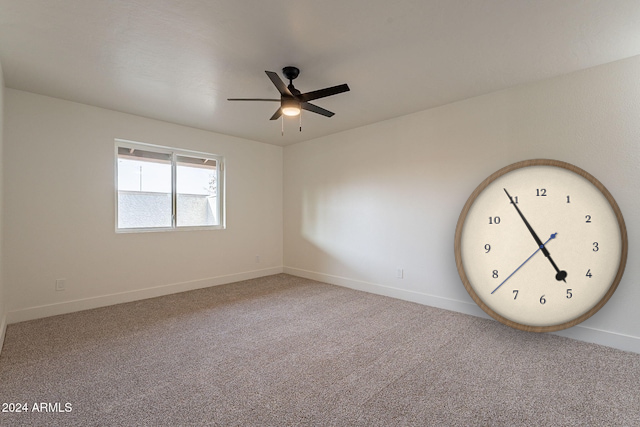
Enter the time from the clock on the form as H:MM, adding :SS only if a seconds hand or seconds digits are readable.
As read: 4:54:38
